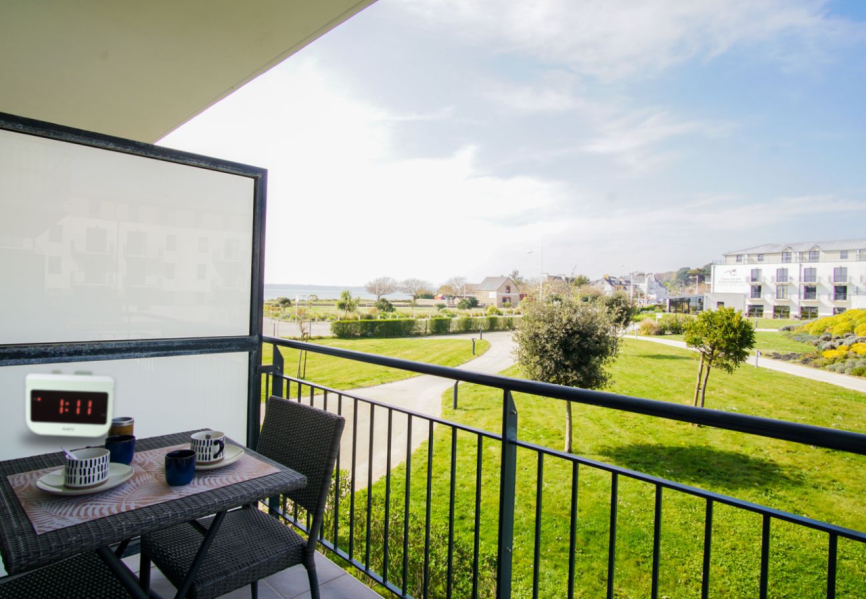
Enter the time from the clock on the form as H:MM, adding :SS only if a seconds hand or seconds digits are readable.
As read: 1:11
